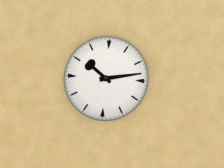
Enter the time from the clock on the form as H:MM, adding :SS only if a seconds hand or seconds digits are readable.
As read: 10:13
